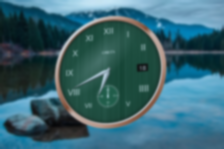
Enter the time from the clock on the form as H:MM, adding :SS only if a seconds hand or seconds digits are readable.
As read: 6:41
